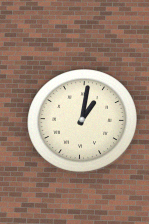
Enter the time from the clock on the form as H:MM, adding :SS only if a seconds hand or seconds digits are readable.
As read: 1:01
